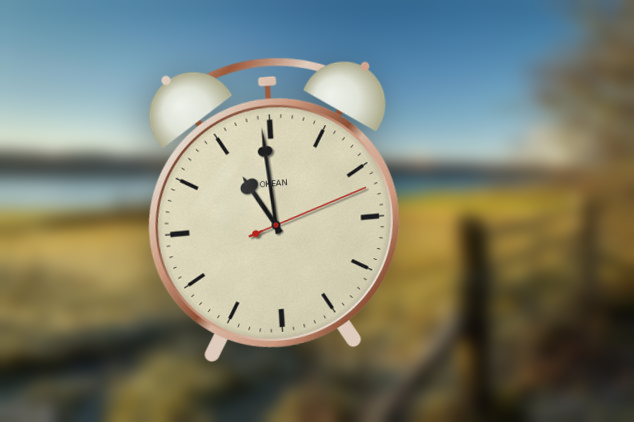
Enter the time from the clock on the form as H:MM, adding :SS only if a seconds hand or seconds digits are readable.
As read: 10:59:12
